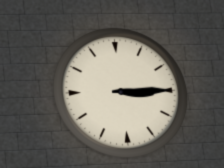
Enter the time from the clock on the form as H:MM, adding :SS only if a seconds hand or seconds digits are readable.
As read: 3:15
